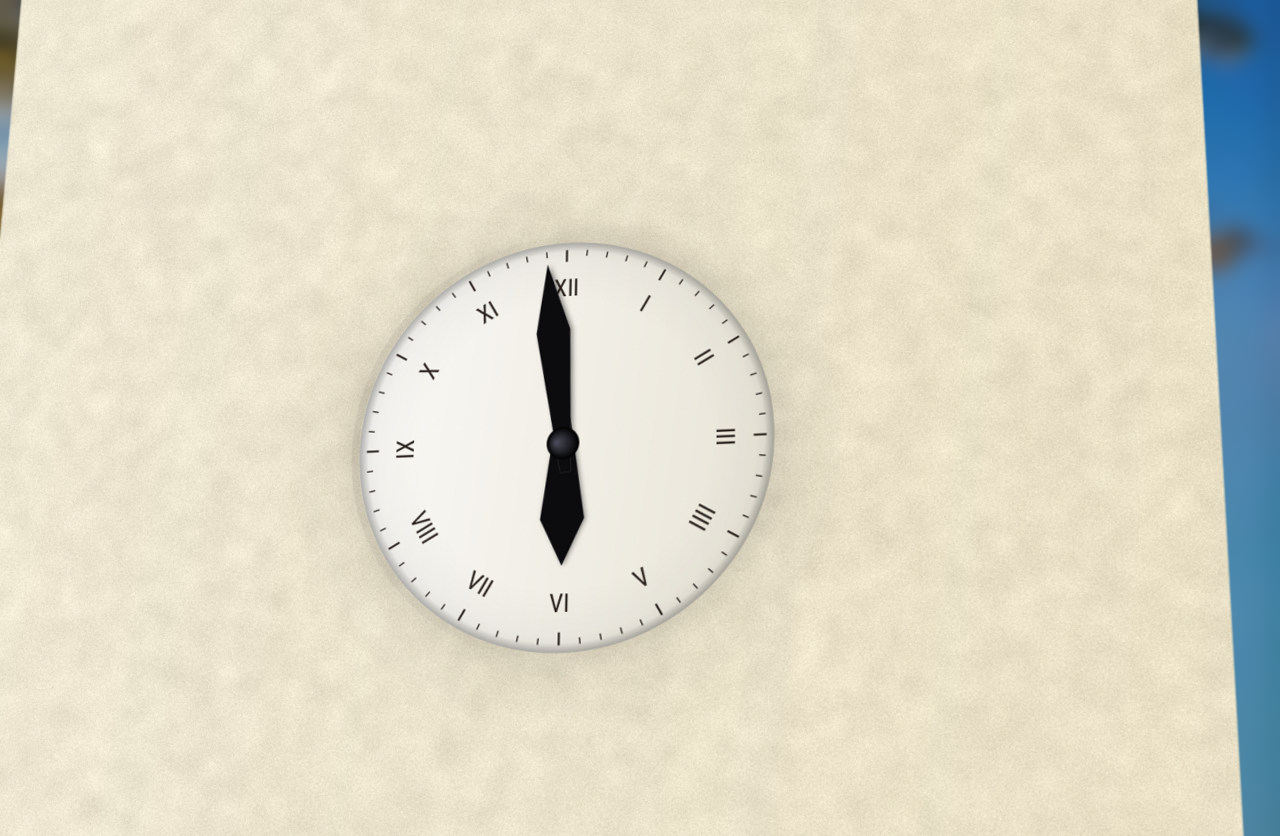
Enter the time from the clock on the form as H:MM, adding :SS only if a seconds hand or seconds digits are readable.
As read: 5:59
